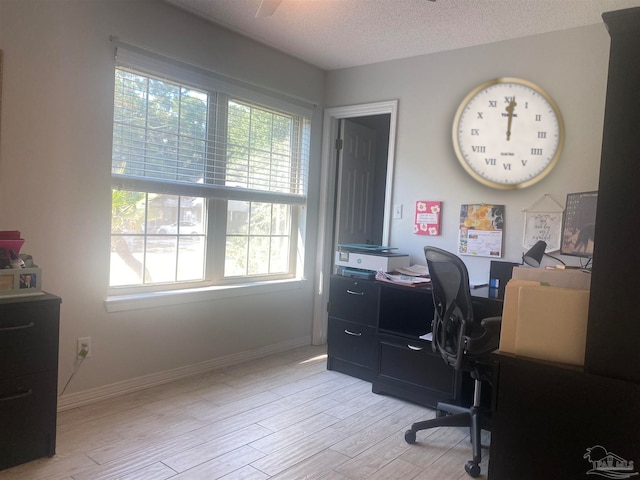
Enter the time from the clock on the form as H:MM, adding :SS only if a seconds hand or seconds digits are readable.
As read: 12:01
